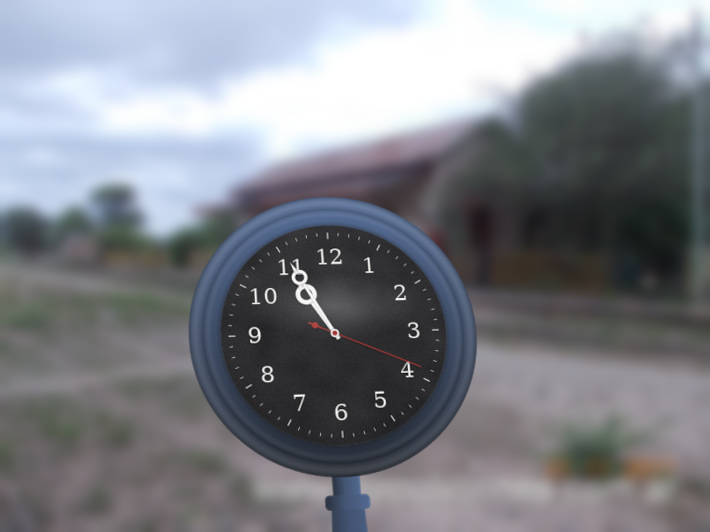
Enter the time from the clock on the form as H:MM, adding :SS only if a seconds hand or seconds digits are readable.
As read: 10:55:19
